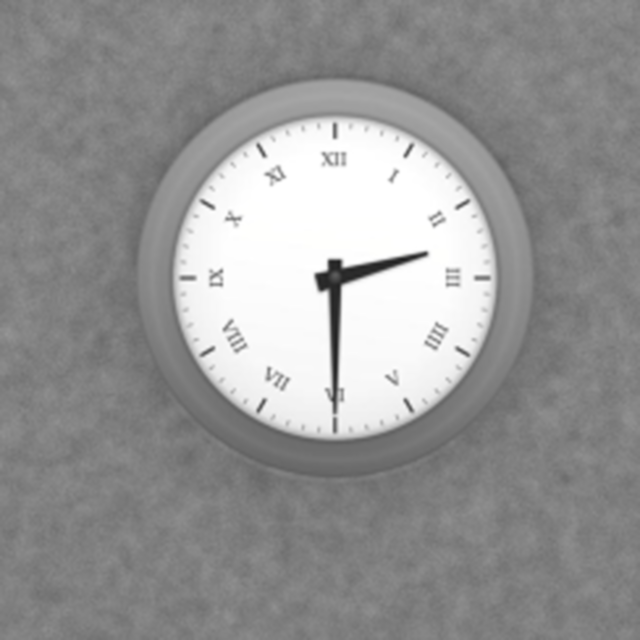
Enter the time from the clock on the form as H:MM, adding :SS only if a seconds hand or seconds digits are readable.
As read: 2:30
